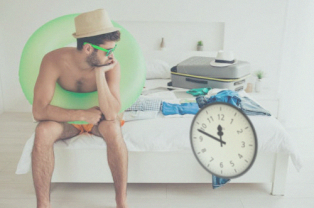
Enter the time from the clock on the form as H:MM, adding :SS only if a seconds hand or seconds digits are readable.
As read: 11:48
